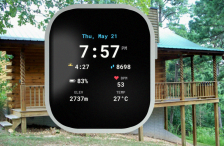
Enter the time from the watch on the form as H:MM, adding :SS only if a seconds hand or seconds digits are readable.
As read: 7:57
